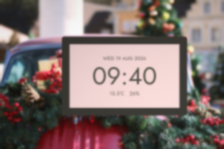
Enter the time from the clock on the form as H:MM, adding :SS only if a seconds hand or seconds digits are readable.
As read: 9:40
